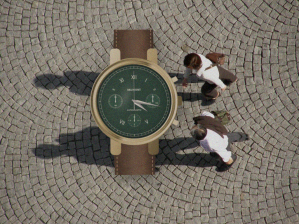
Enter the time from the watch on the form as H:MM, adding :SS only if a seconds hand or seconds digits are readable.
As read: 4:17
